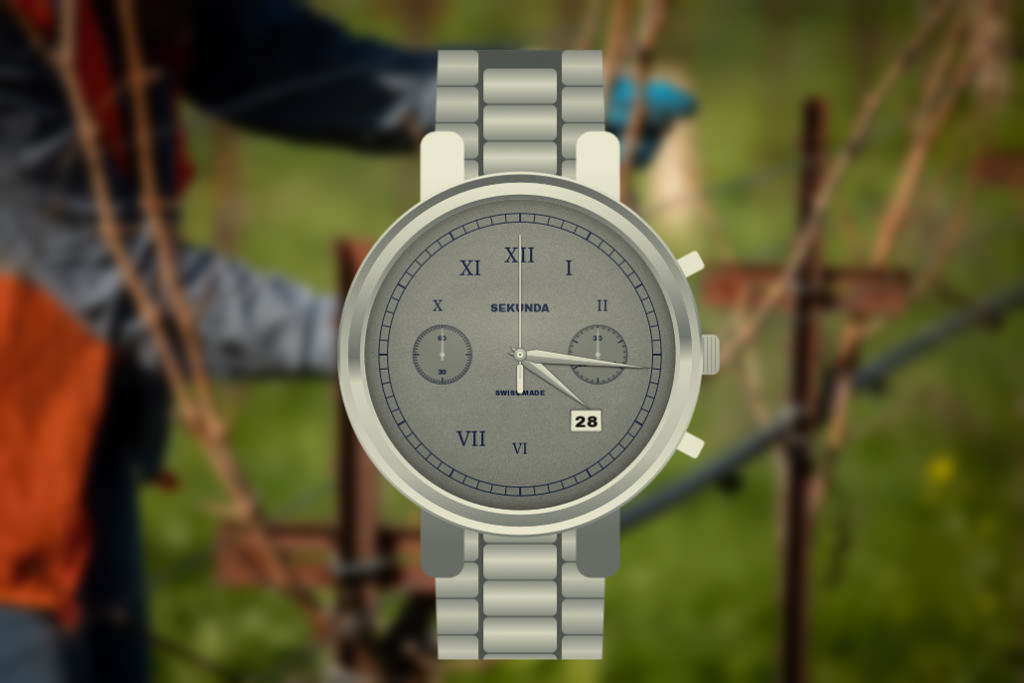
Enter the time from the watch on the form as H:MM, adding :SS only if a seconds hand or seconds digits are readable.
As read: 4:16
